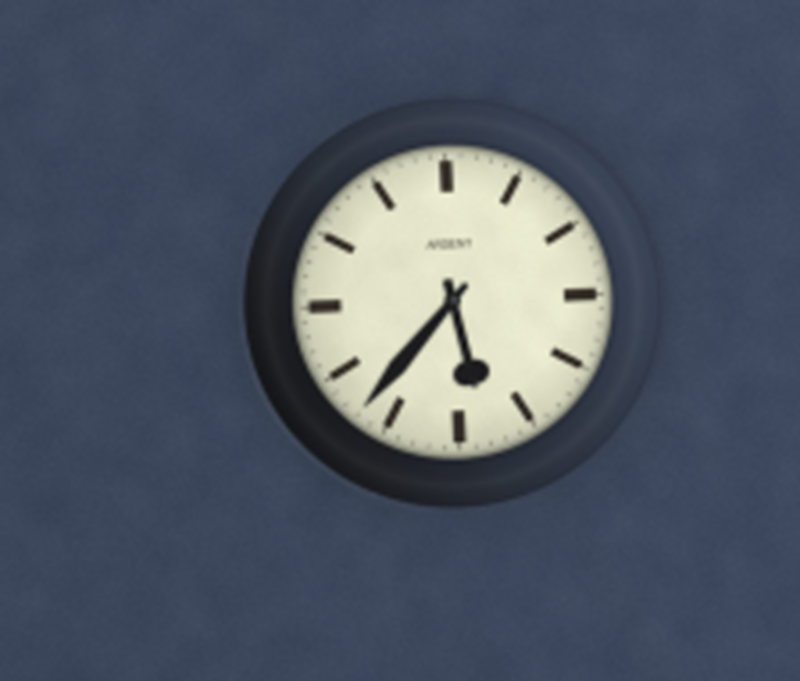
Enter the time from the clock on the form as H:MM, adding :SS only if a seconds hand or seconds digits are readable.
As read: 5:37
